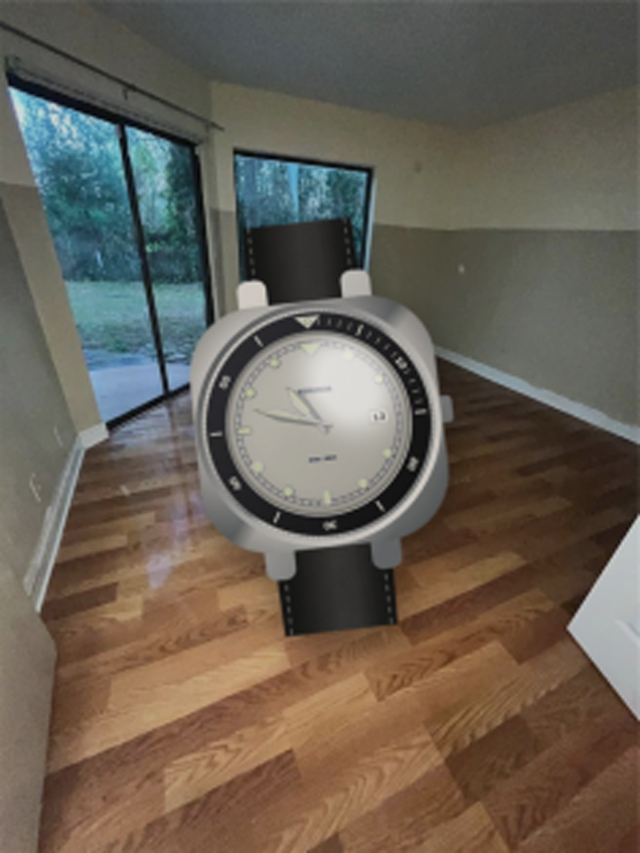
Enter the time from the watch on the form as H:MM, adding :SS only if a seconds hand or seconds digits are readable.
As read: 10:48
